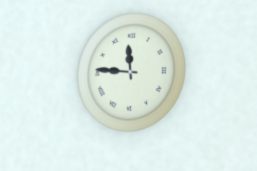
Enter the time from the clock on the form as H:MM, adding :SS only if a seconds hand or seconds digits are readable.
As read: 11:46
